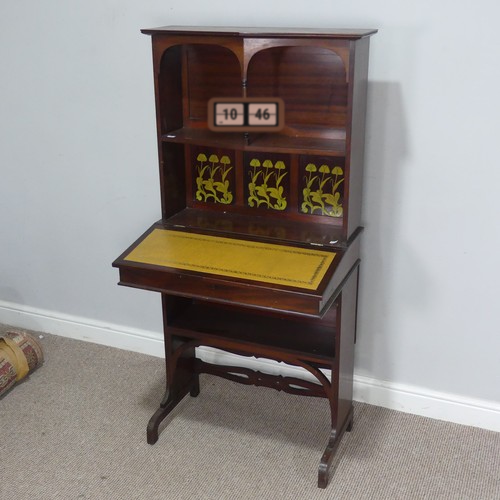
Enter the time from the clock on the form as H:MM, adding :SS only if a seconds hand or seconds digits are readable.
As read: 10:46
